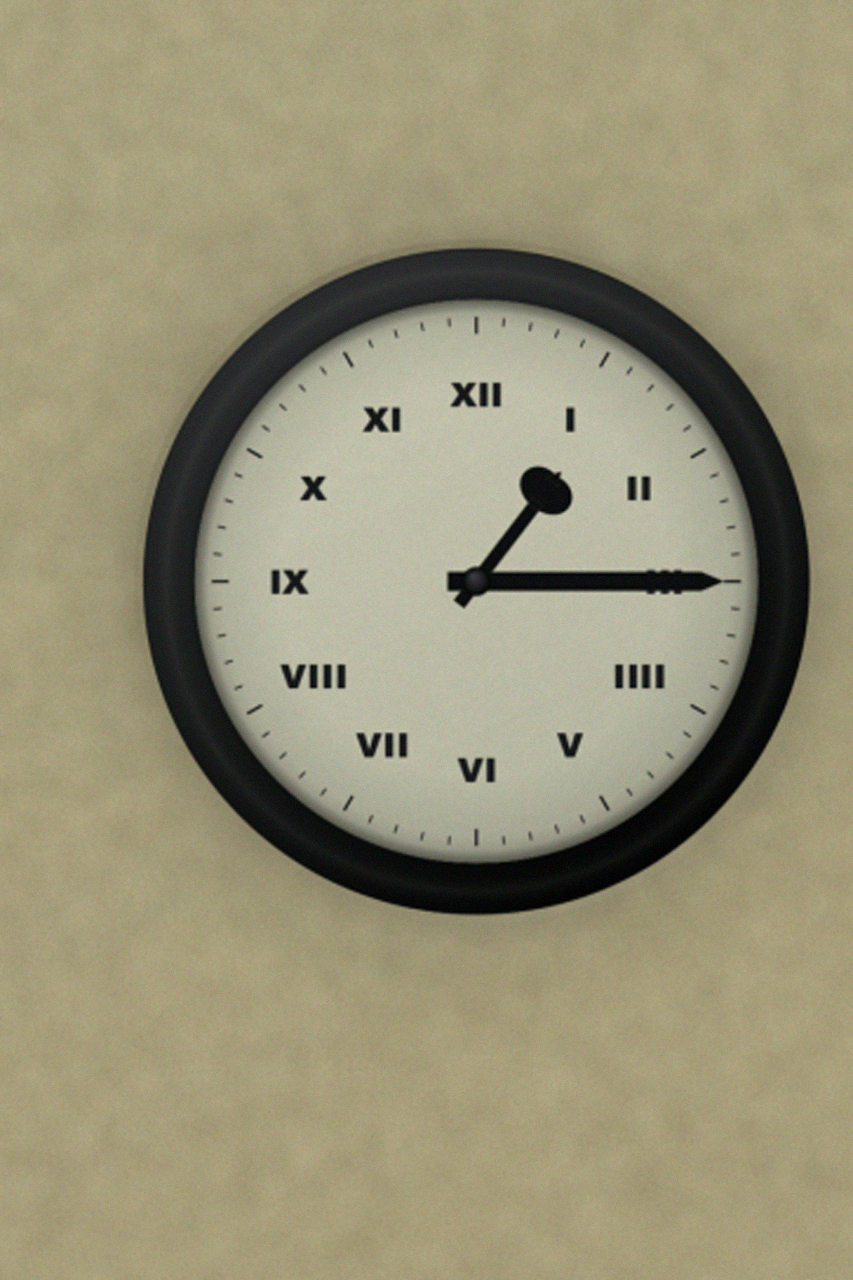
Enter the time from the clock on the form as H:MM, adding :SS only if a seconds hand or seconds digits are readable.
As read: 1:15
